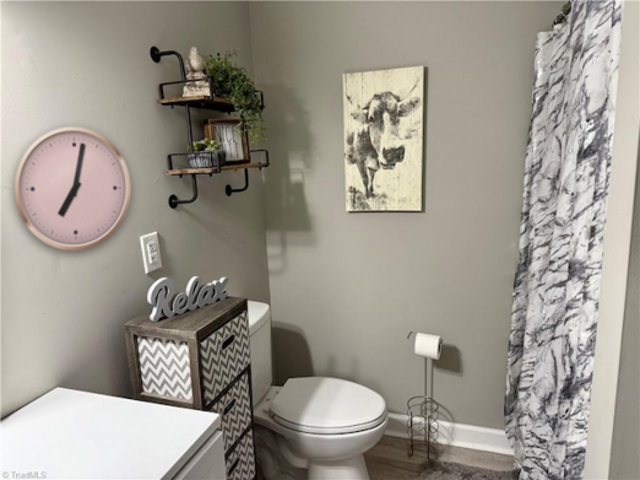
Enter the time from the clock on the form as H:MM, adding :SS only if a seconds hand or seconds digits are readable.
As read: 7:02
